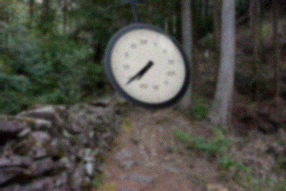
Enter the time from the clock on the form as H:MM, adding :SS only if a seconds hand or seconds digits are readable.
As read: 7:40
